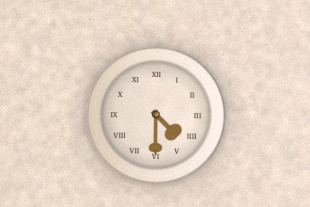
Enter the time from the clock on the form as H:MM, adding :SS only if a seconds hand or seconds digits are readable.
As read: 4:30
